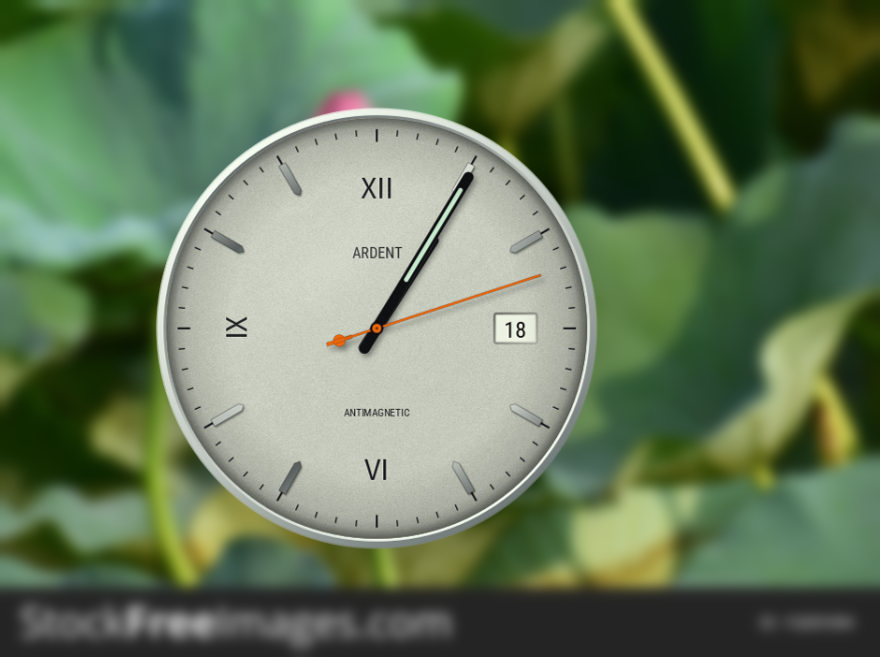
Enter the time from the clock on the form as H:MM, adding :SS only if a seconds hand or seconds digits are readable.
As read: 1:05:12
